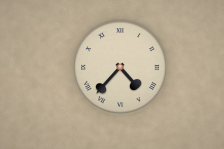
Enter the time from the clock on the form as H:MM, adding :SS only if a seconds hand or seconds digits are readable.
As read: 4:37
